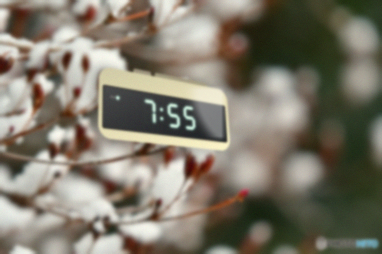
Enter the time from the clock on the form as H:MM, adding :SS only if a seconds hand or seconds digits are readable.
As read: 7:55
